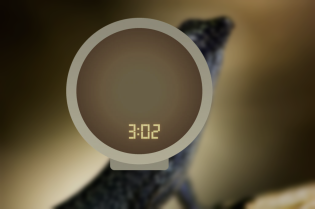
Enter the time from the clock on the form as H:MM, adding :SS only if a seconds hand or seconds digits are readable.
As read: 3:02
